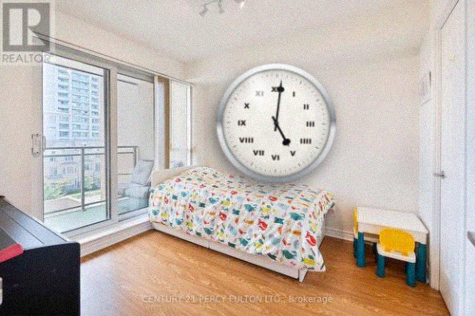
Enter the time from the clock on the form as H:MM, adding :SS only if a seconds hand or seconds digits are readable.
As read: 5:01
